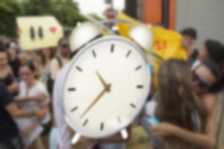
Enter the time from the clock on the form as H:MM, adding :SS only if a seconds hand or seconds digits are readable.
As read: 10:37
